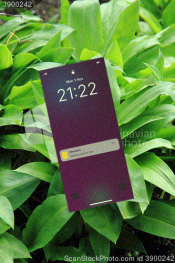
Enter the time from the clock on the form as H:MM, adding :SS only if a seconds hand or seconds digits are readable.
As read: 21:22
